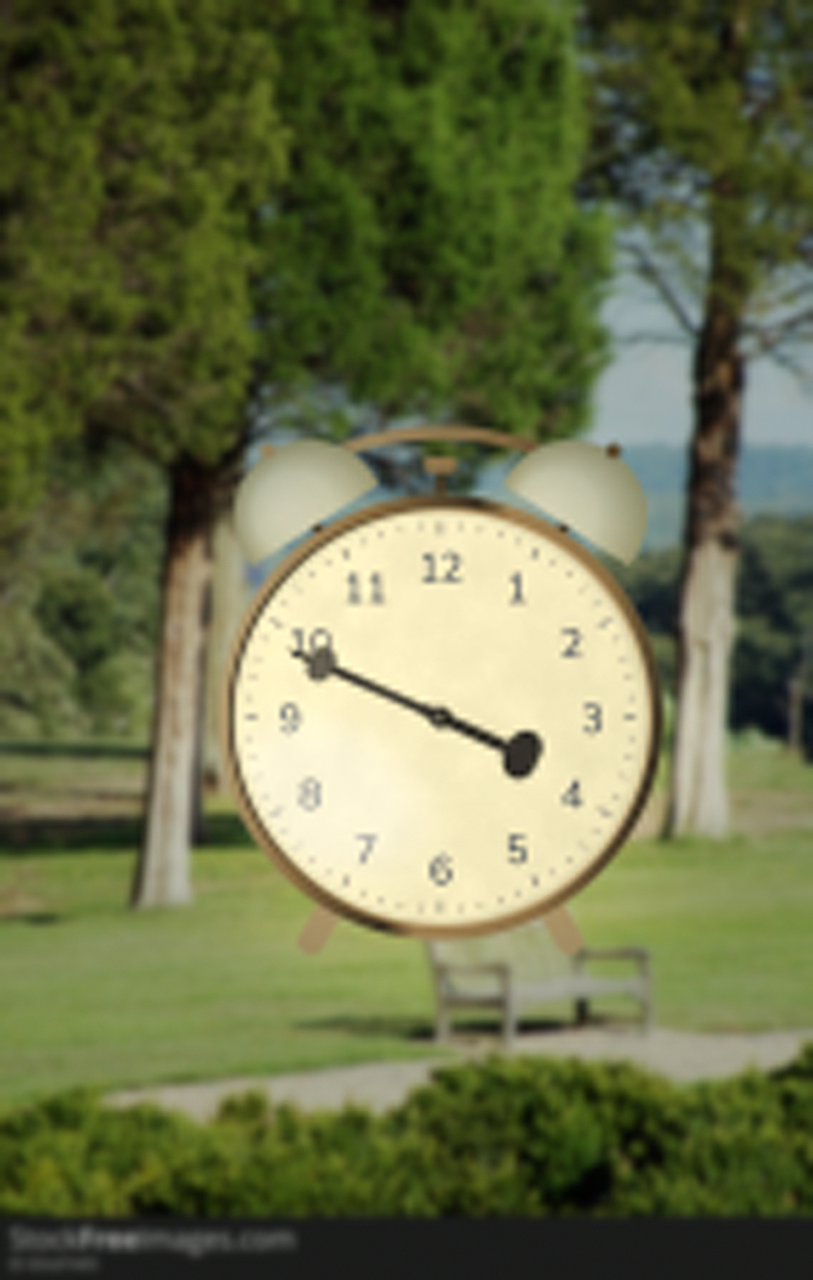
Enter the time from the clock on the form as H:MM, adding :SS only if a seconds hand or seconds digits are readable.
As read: 3:49
